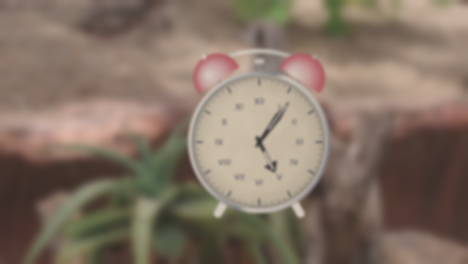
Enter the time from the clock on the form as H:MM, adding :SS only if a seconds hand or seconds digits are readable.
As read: 5:06
